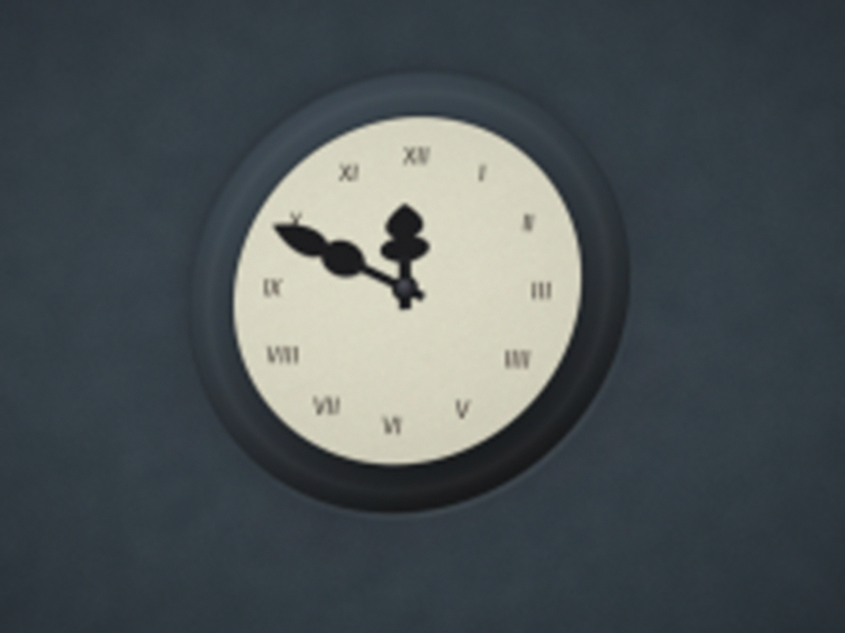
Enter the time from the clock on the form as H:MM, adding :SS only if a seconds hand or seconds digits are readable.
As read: 11:49
